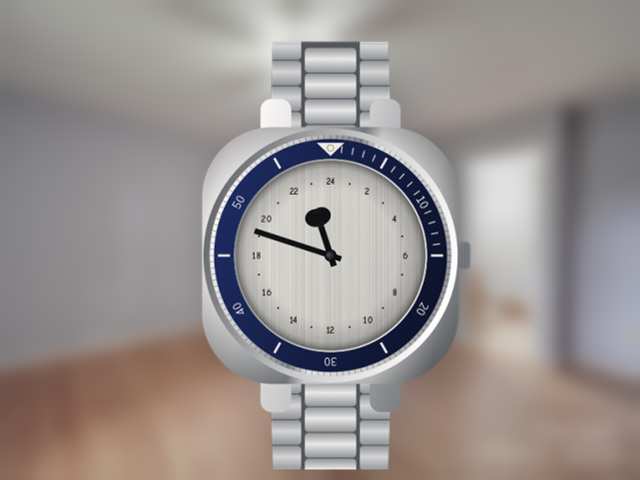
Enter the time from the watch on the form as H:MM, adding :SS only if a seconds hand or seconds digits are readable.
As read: 22:48
